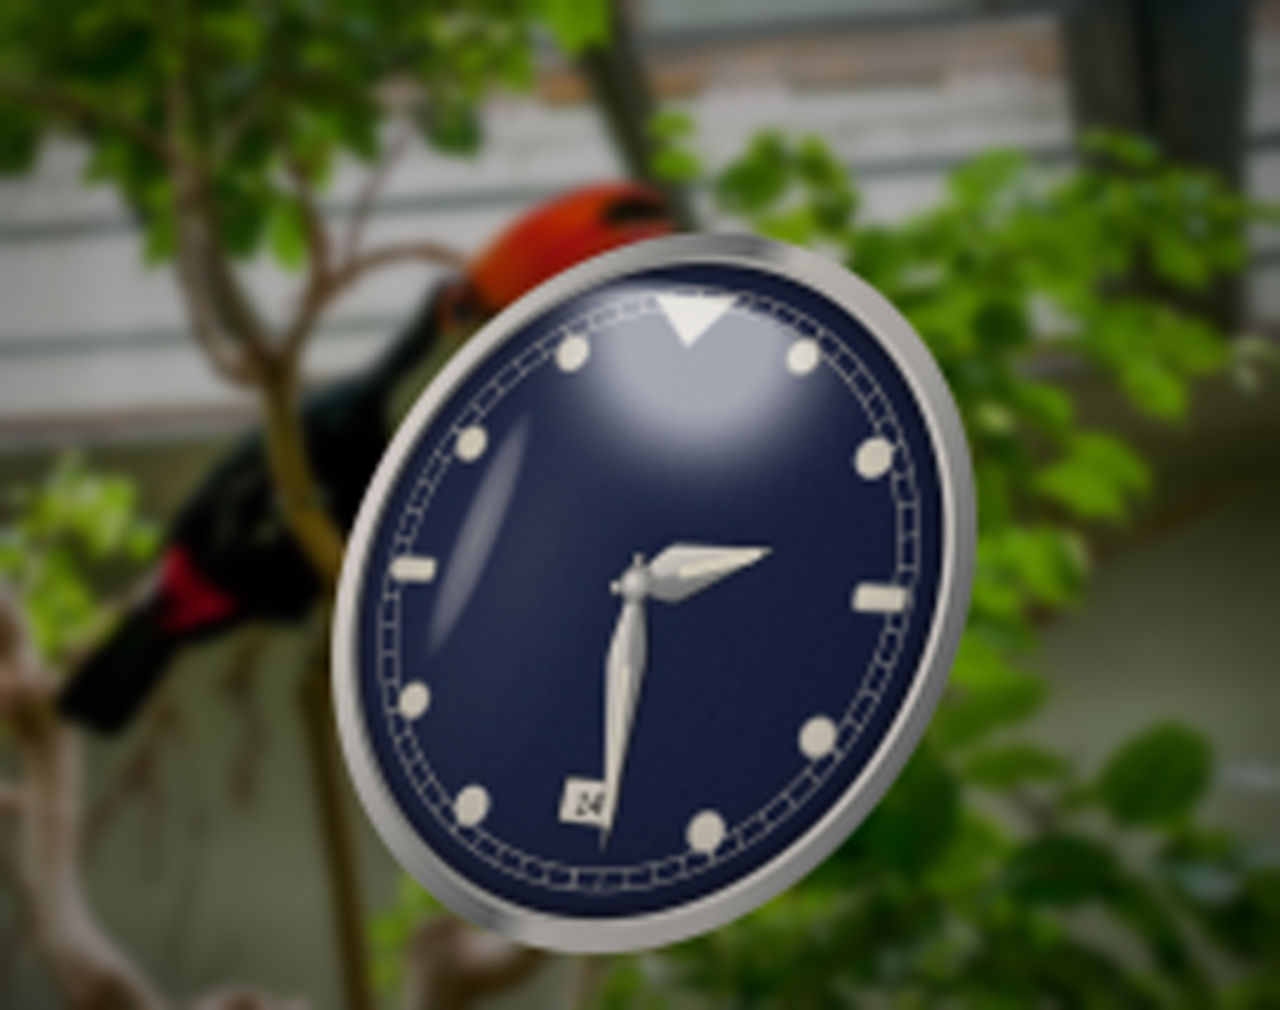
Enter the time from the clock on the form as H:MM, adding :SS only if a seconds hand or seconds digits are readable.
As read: 2:29
